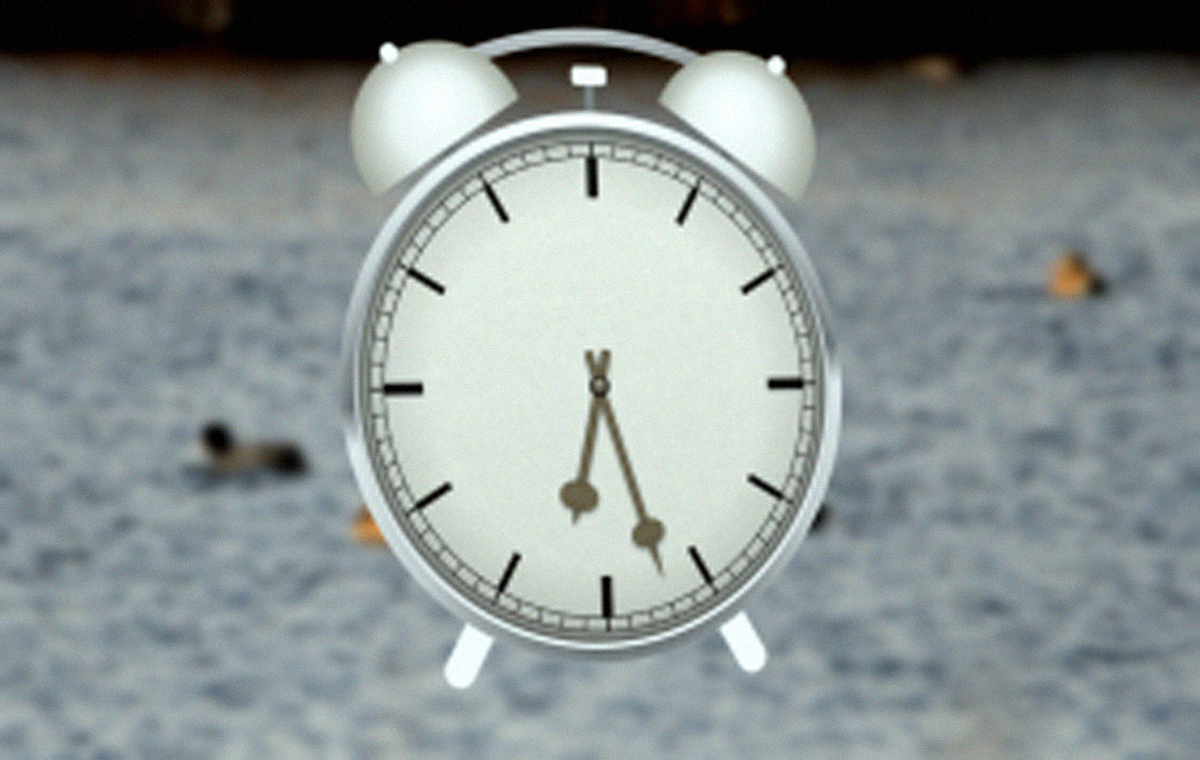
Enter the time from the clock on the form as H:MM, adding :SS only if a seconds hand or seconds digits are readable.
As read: 6:27
